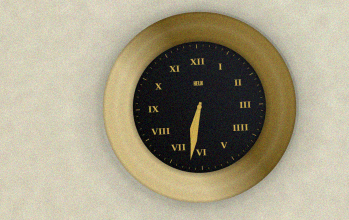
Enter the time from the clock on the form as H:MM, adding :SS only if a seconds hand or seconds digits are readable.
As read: 6:32
